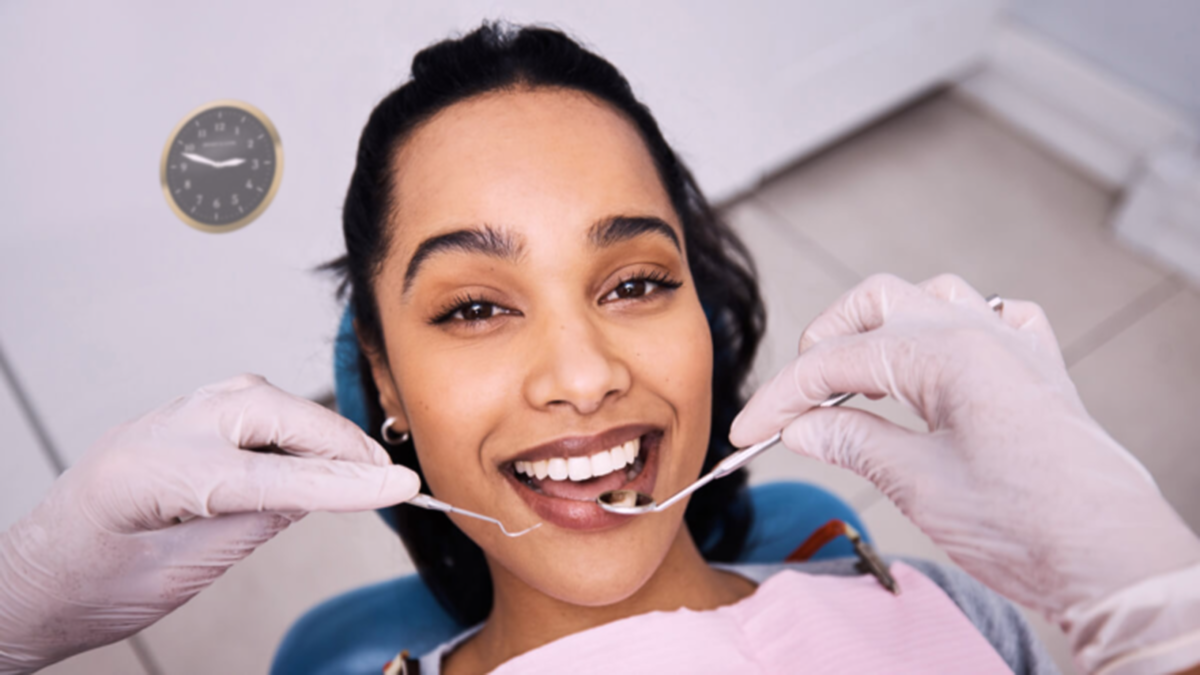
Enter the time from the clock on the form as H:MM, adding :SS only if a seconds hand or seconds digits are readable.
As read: 2:48
